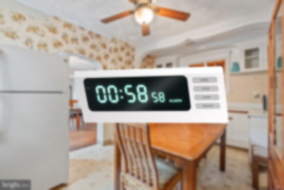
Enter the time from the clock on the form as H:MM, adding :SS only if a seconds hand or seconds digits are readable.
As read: 0:58
